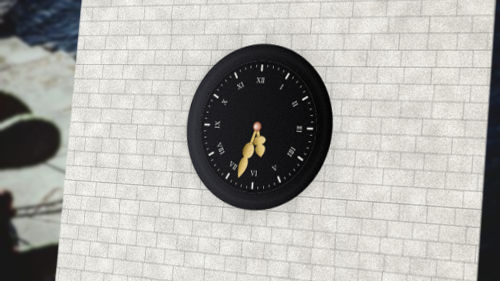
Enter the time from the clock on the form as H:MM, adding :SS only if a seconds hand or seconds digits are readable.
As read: 5:33
